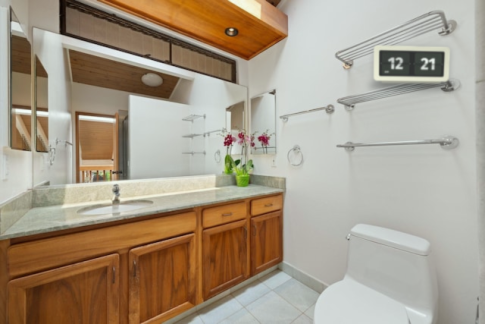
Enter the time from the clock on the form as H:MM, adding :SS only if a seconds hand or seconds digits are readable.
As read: 12:21
